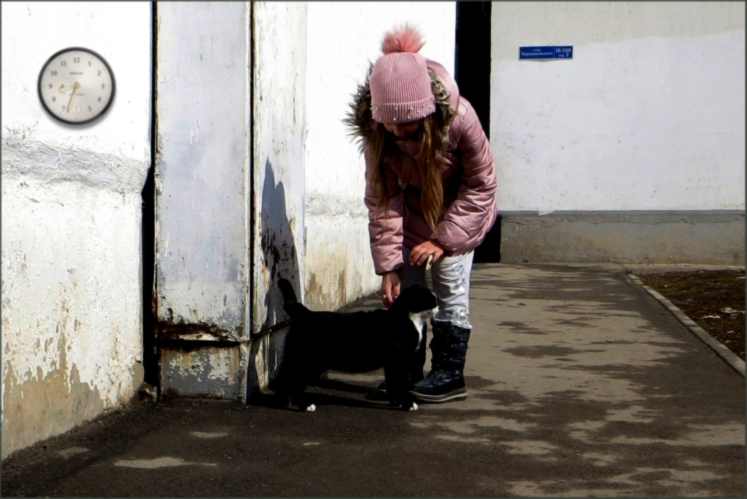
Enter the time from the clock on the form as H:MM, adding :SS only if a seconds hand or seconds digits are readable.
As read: 8:33
